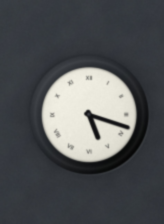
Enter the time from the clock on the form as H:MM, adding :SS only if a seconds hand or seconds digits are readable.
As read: 5:18
